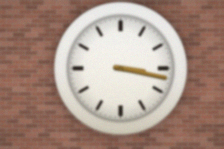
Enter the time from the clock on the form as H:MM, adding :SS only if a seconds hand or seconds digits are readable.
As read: 3:17
